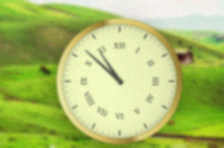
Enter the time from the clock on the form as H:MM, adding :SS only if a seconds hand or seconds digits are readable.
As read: 10:52
